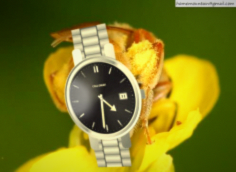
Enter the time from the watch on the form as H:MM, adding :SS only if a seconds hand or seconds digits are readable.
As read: 4:31
